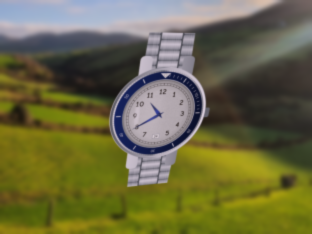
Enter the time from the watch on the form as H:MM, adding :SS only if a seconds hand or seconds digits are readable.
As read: 10:40
